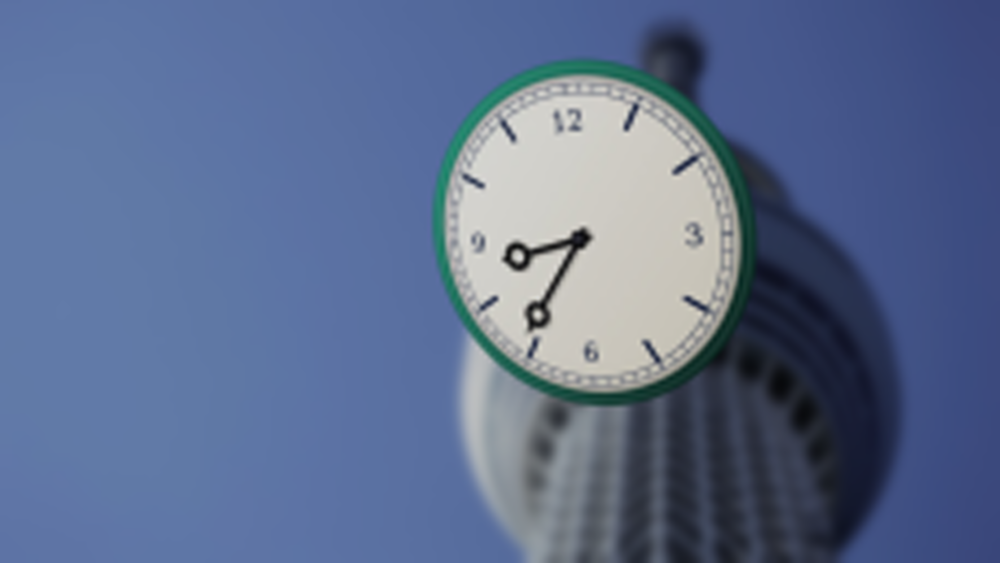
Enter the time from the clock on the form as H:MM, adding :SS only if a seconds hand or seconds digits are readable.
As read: 8:36
